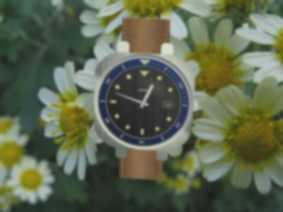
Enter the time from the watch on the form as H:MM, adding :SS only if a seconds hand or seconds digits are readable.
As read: 12:48
